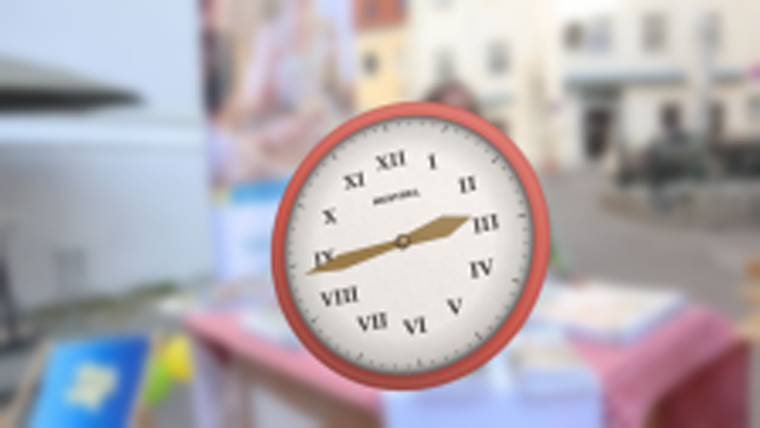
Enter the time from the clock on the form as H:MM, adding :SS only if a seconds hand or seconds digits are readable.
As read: 2:44
